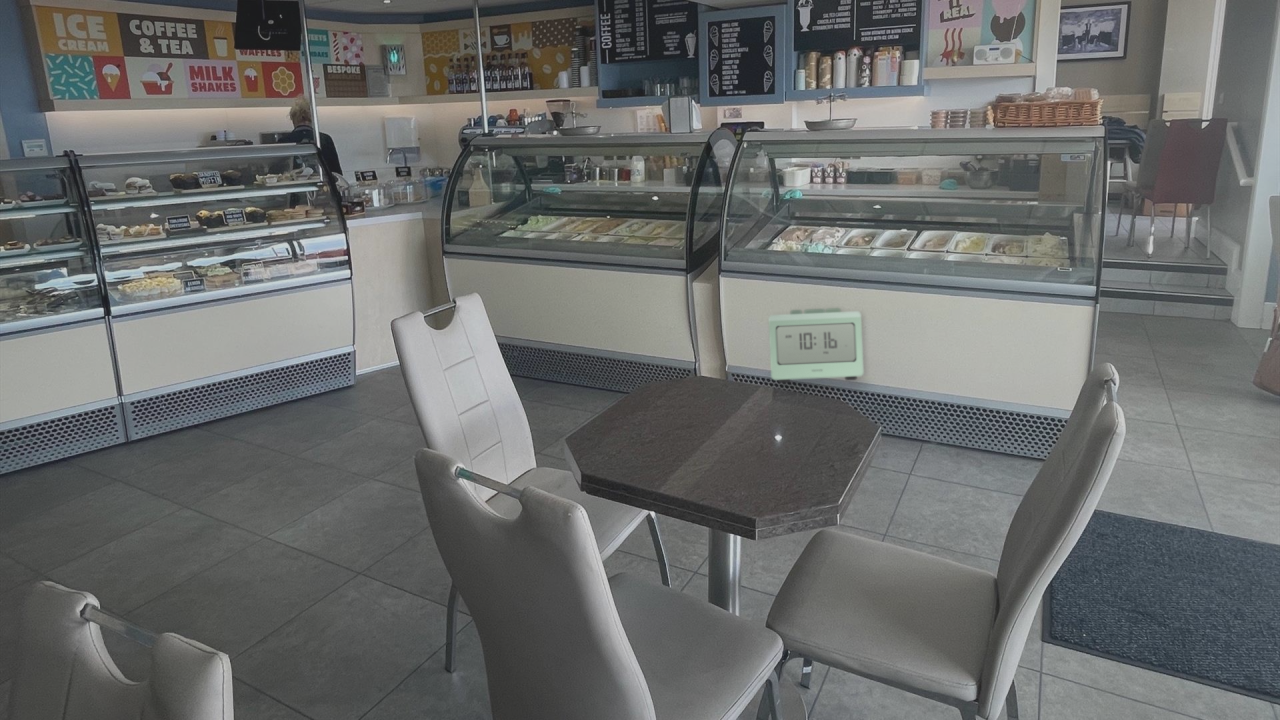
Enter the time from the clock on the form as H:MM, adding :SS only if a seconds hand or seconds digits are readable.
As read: 10:16
